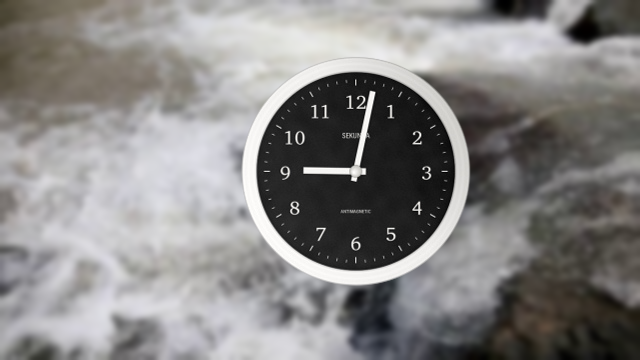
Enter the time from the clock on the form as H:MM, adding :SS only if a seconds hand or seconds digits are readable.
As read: 9:02
